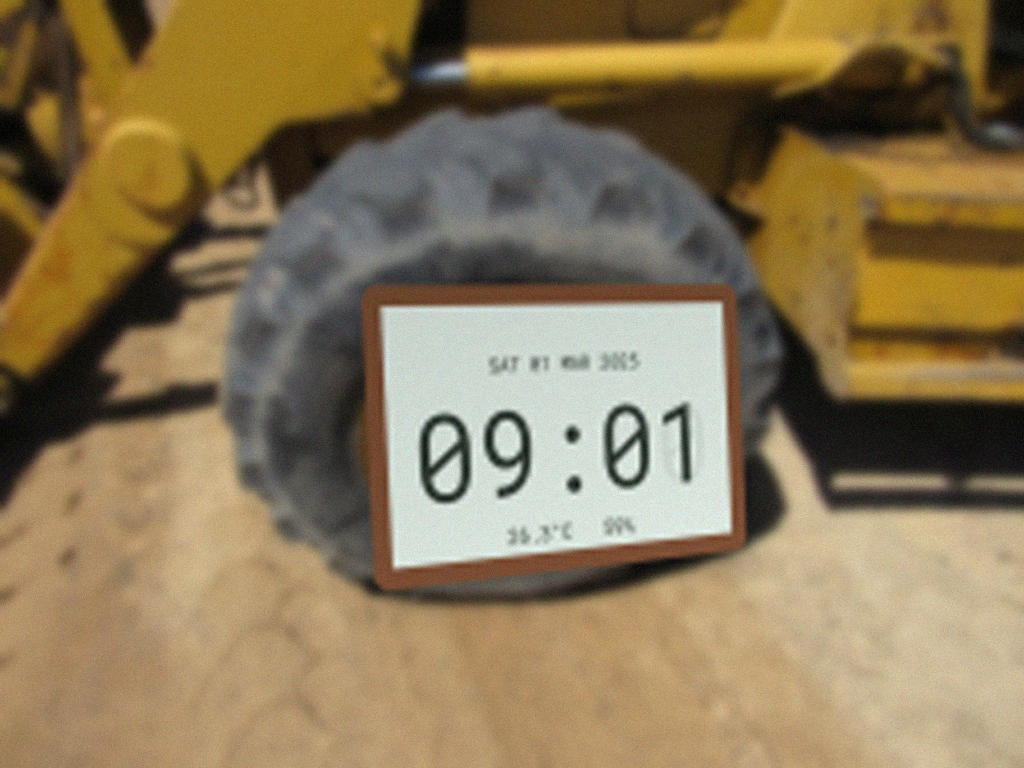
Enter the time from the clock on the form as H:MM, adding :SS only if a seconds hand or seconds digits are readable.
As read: 9:01
